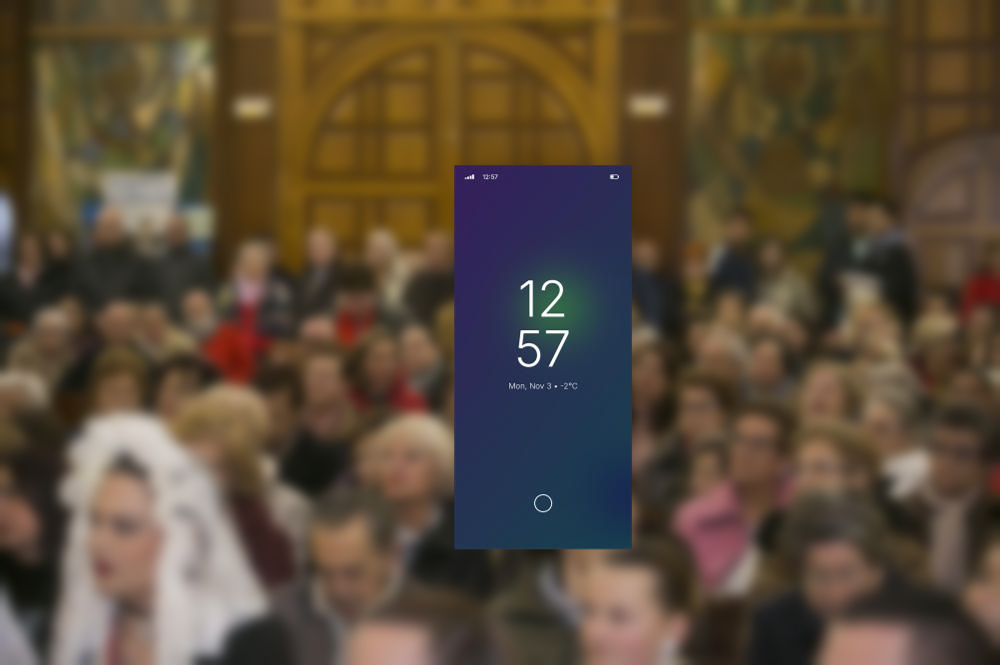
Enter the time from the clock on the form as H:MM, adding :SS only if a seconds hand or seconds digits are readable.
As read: 12:57
